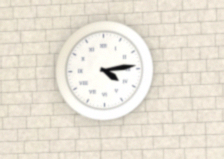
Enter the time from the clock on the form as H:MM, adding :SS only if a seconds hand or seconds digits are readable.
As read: 4:14
